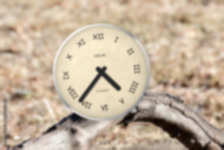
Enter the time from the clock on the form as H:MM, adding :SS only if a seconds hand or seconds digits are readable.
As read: 4:37
